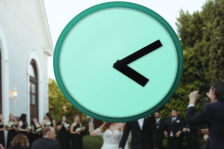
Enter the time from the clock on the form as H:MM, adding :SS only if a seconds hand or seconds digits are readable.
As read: 4:10
